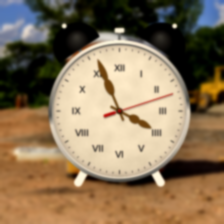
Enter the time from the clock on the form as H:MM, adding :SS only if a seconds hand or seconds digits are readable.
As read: 3:56:12
